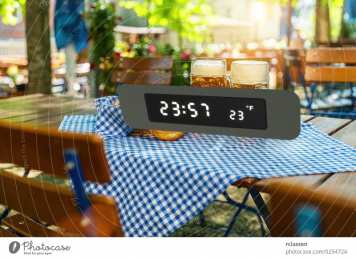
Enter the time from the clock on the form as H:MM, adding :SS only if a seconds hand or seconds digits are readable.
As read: 23:57
